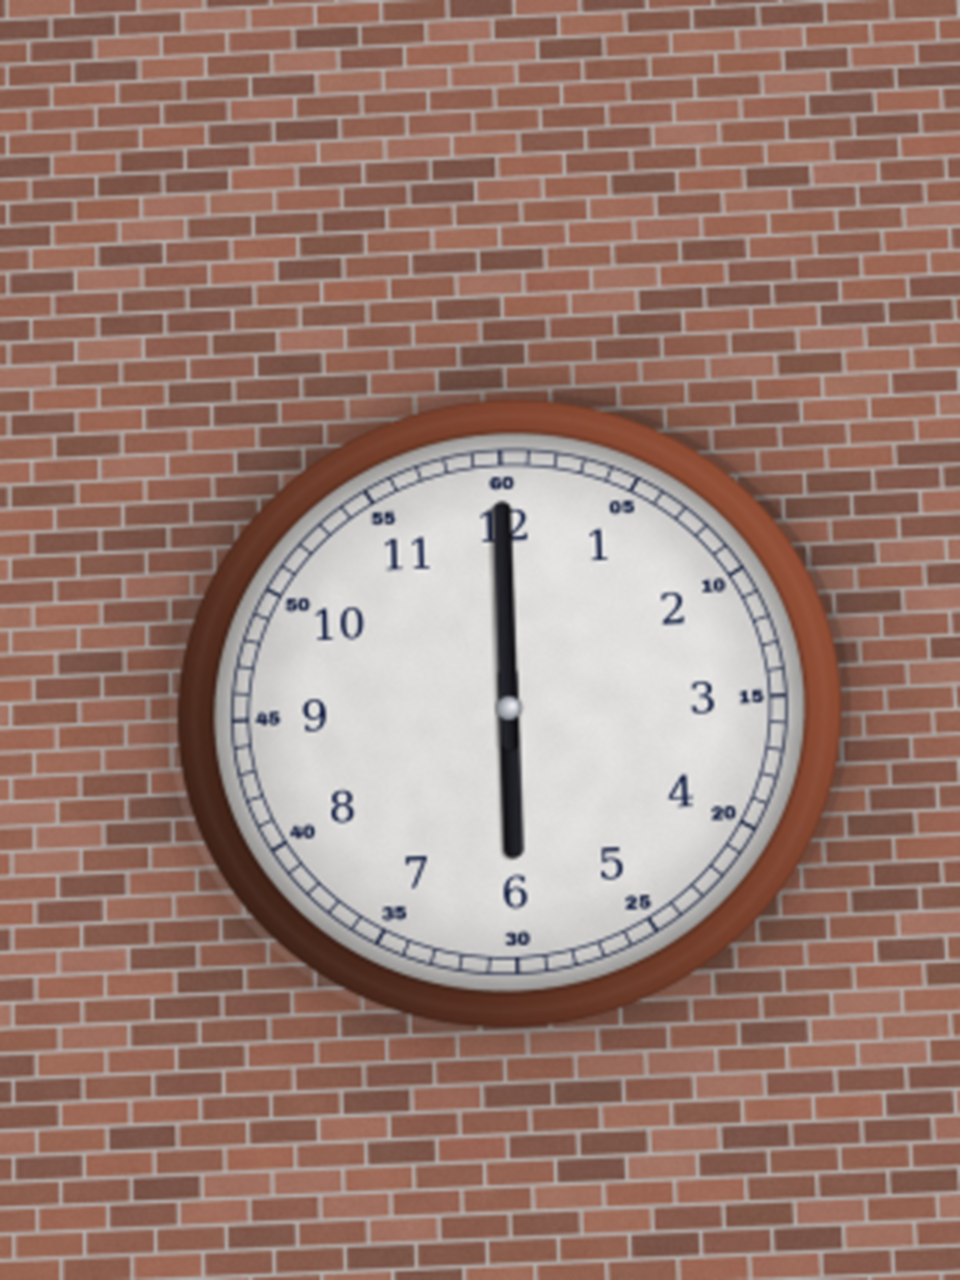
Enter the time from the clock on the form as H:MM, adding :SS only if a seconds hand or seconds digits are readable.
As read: 6:00
